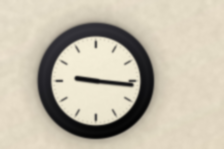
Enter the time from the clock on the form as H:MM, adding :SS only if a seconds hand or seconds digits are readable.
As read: 9:16
